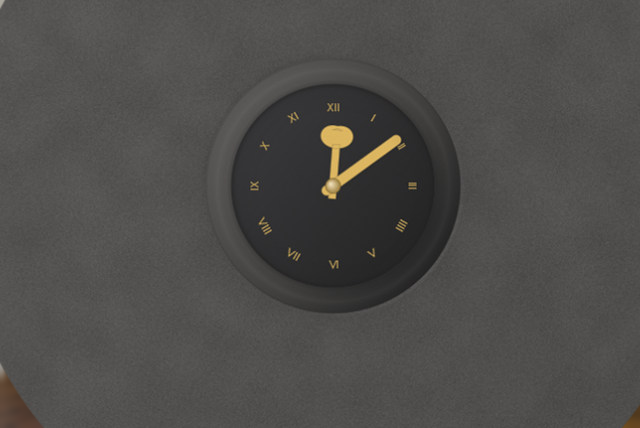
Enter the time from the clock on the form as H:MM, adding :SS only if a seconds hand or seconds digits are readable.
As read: 12:09
